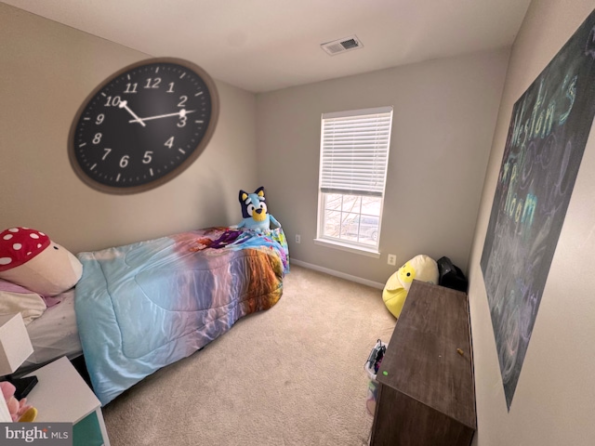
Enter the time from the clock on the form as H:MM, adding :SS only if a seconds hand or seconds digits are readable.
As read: 10:13
